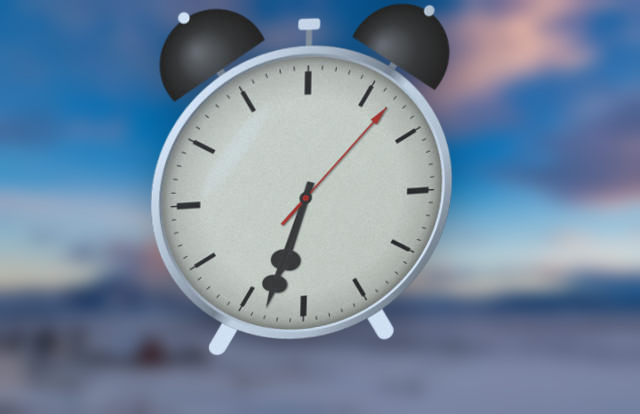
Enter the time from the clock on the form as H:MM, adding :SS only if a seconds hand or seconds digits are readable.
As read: 6:33:07
